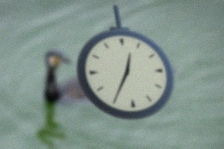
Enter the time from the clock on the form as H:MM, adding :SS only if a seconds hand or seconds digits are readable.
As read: 12:35
